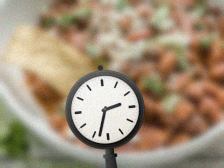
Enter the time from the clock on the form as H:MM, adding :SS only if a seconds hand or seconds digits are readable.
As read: 2:33
